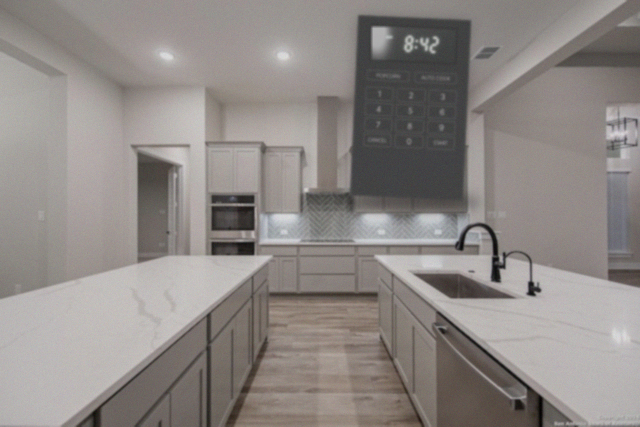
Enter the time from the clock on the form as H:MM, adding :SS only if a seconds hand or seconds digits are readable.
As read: 8:42
